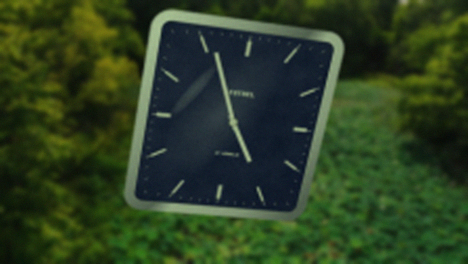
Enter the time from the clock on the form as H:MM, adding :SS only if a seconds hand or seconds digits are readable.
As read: 4:56
